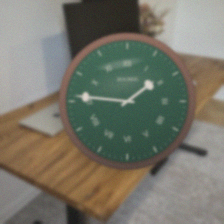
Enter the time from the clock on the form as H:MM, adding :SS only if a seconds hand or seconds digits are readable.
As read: 1:46
